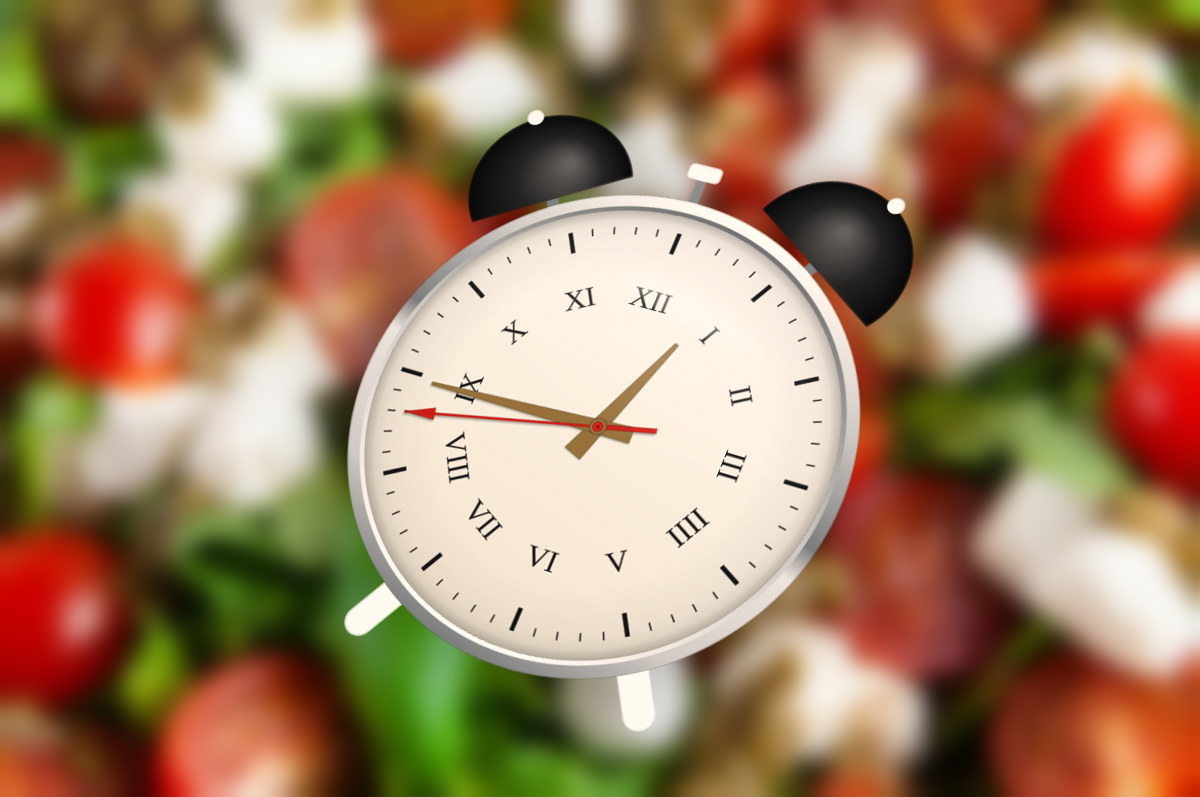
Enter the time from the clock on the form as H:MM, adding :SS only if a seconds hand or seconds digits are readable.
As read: 12:44:43
